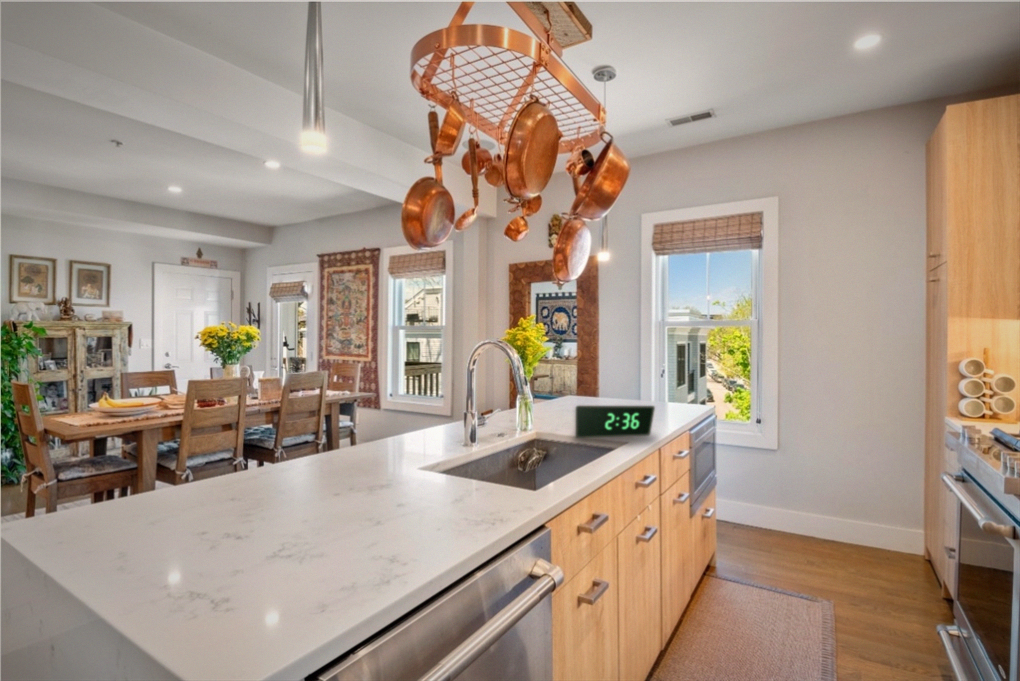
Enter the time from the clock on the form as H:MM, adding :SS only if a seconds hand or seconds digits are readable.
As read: 2:36
